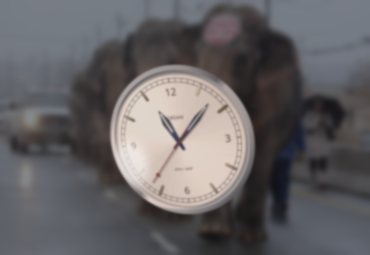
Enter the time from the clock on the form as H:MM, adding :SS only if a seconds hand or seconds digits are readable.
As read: 11:07:37
